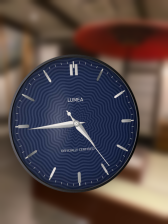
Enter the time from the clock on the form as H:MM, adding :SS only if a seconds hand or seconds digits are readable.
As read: 4:44:24
